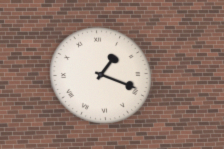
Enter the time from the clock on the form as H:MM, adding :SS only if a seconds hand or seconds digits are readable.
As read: 1:19
